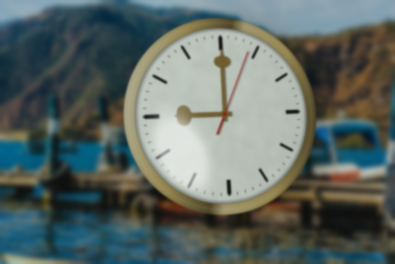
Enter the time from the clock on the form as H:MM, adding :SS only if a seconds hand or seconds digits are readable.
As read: 9:00:04
